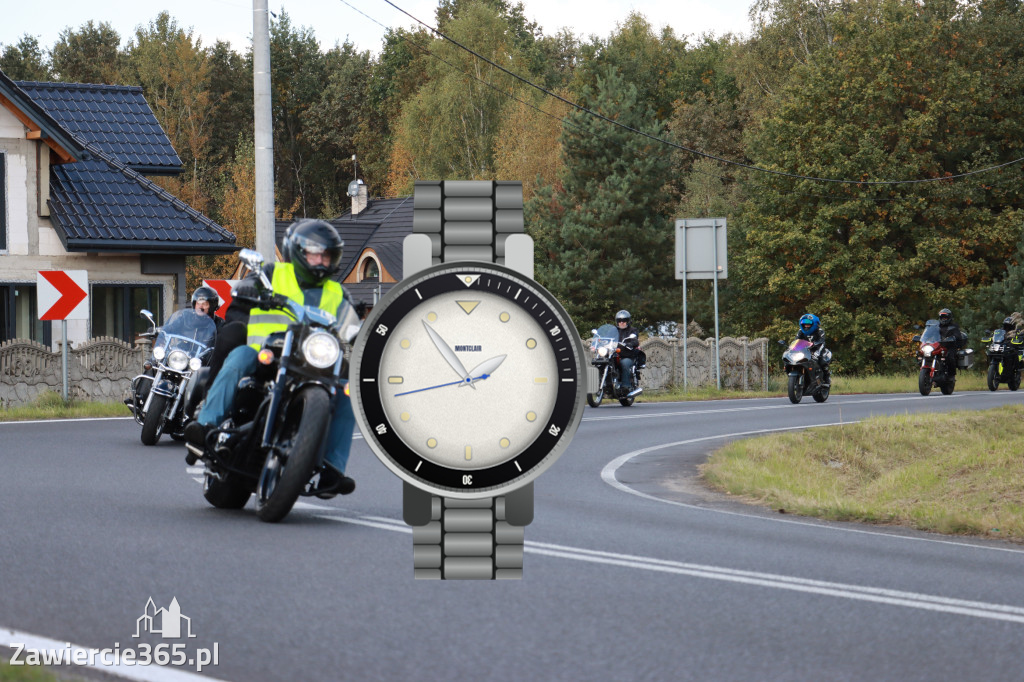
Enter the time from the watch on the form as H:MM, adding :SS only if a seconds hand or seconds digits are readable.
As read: 1:53:43
